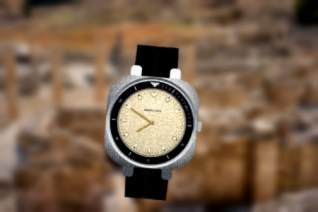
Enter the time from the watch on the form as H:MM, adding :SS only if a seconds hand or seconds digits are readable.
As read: 7:50
